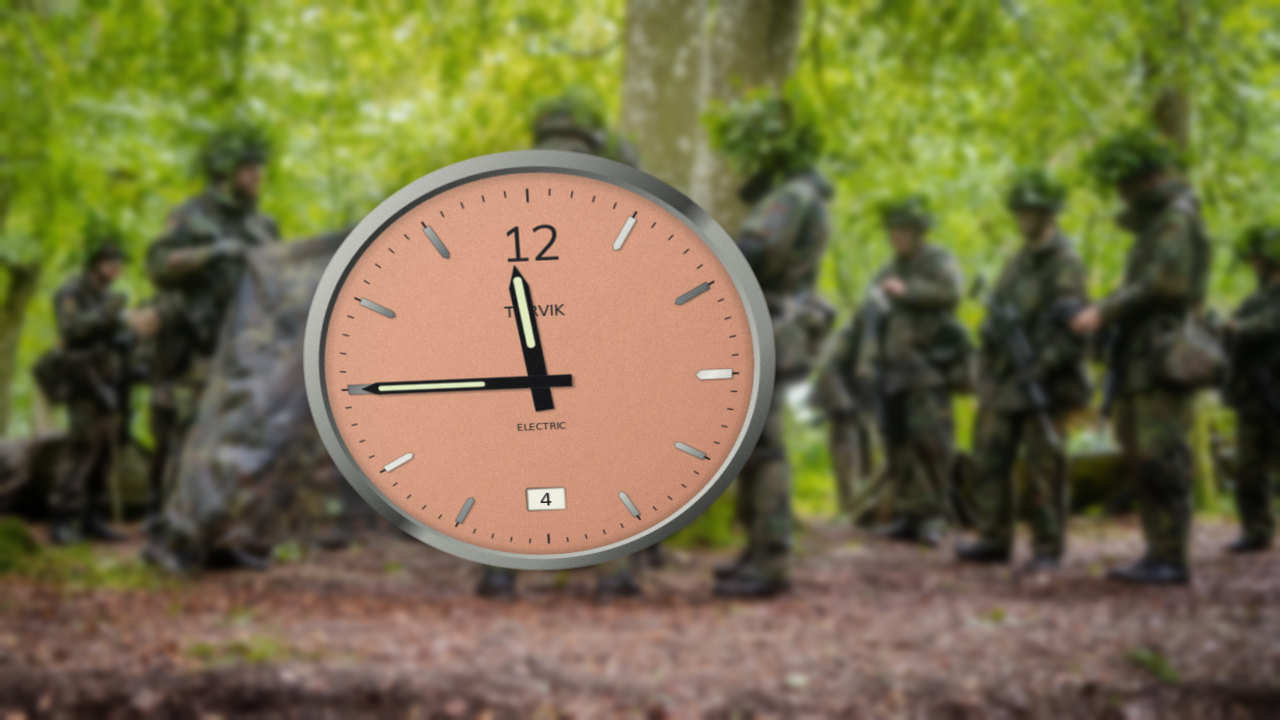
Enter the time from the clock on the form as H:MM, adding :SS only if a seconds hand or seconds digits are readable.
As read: 11:45
